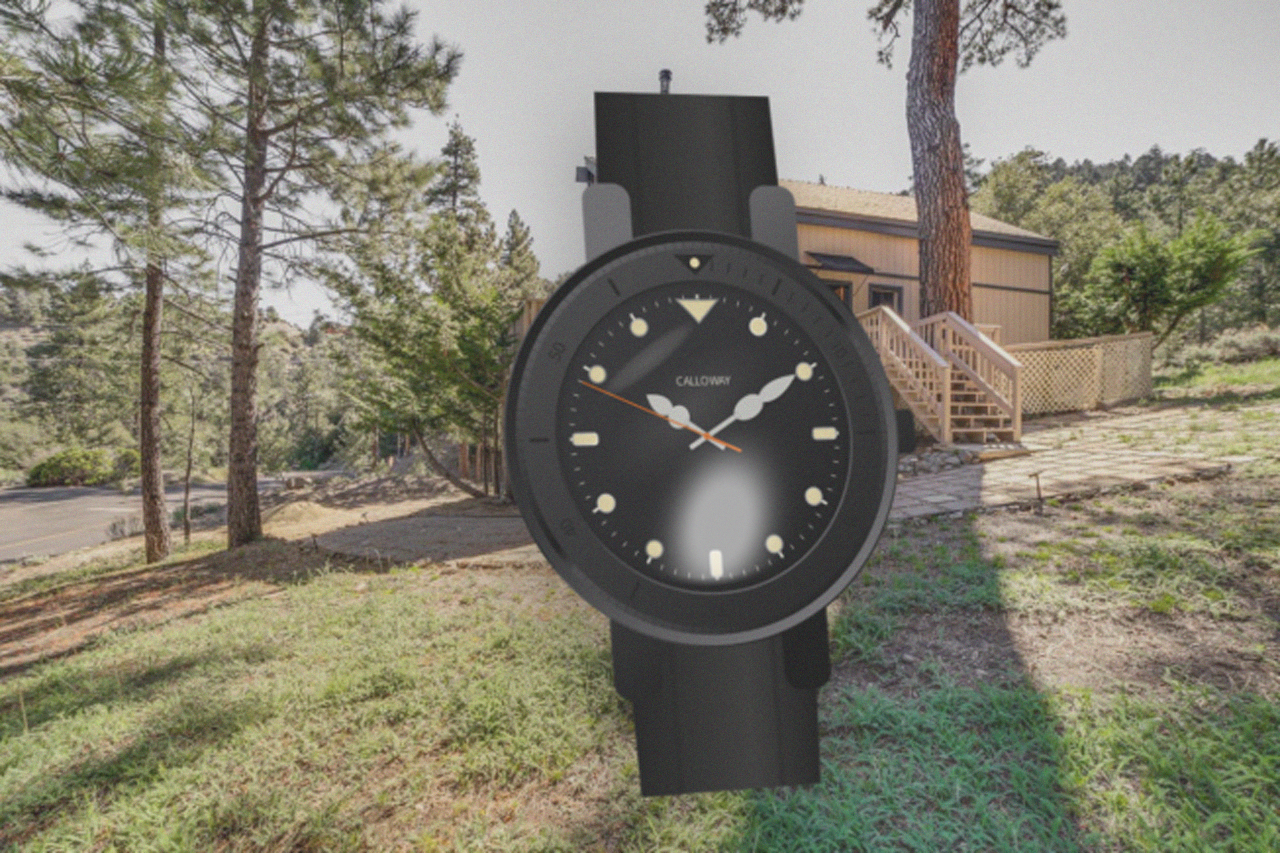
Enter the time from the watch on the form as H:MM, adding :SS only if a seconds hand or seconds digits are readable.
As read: 10:09:49
